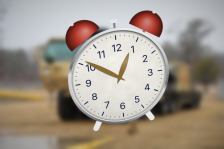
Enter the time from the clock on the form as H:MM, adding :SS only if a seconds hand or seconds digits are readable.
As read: 12:51
